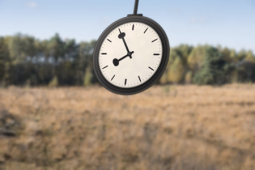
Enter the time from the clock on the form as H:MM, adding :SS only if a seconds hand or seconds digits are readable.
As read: 7:55
